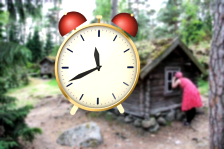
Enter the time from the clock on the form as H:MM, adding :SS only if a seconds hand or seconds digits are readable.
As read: 11:41
